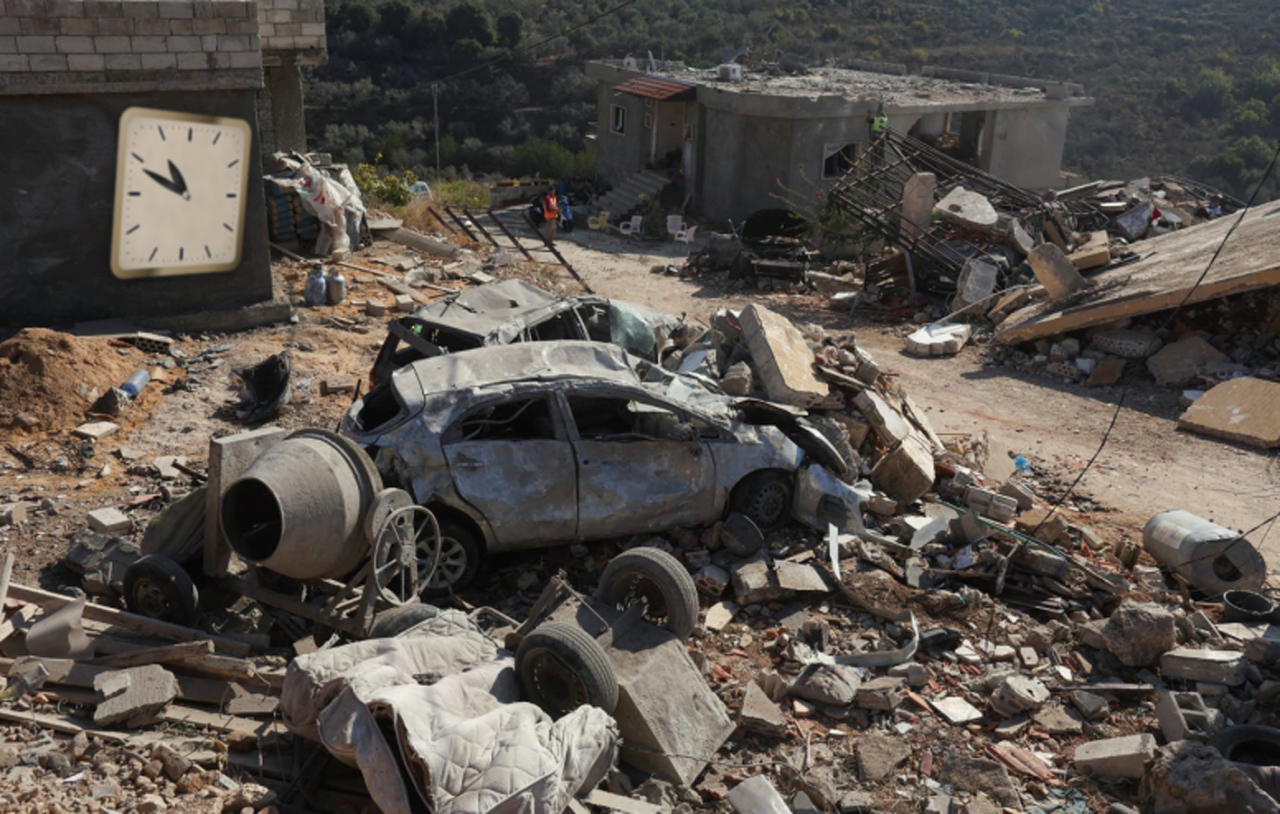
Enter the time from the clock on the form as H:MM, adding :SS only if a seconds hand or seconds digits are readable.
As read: 10:49
